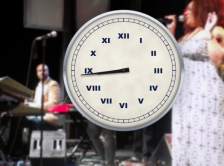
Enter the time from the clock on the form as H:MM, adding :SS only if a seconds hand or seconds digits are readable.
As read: 8:44
